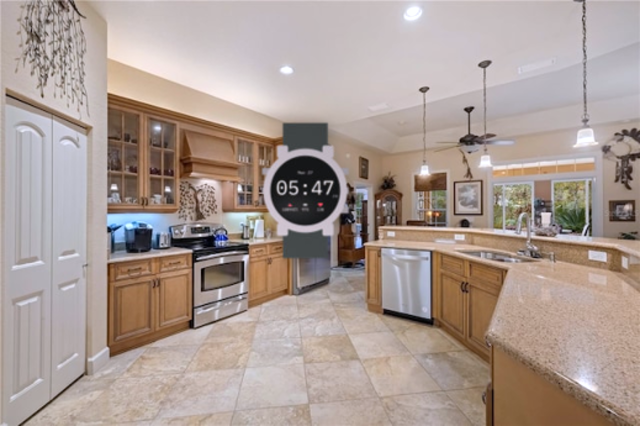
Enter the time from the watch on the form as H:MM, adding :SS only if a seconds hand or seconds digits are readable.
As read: 5:47
